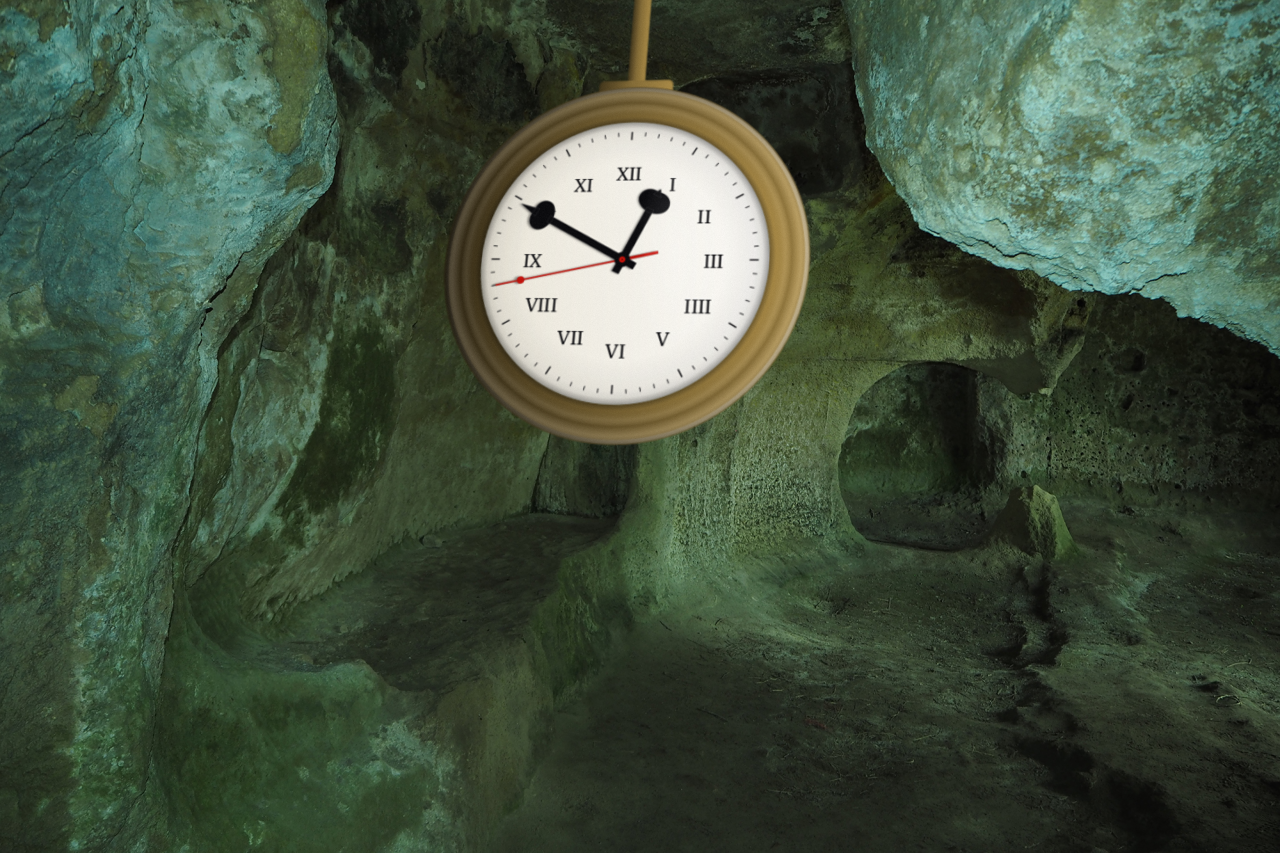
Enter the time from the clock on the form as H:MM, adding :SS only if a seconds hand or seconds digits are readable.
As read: 12:49:43
